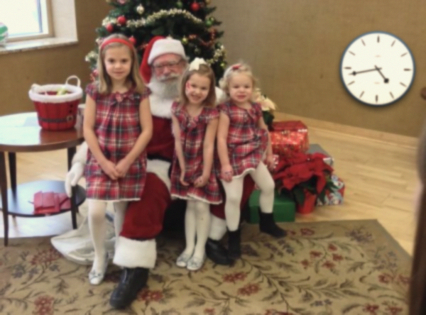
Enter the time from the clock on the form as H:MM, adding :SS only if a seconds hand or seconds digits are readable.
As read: 4:43
